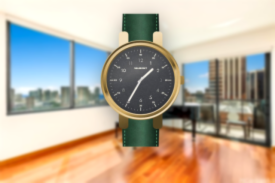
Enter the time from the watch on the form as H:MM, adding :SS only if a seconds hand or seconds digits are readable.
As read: 1:35
